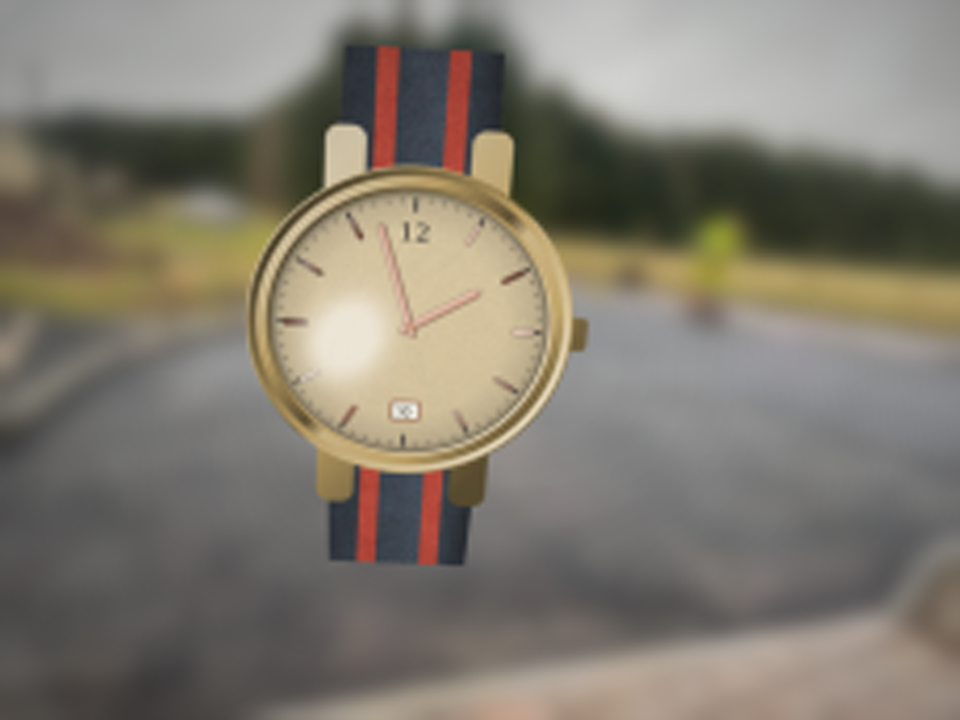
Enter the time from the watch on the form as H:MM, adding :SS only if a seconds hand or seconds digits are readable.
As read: 1:57
